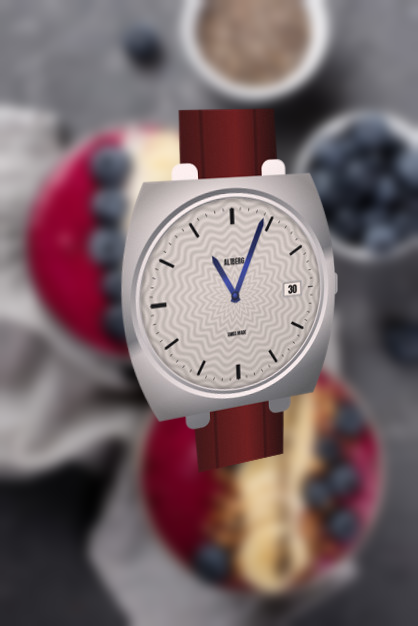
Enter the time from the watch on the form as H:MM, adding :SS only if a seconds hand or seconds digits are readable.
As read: 11:04
